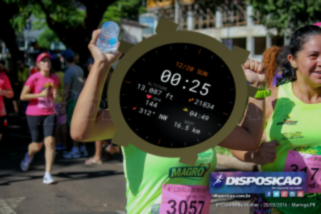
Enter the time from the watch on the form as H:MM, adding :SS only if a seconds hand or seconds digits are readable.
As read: 0:25
